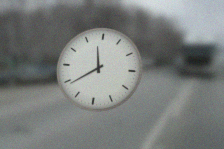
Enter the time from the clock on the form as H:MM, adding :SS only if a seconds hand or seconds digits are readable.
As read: 11:39
